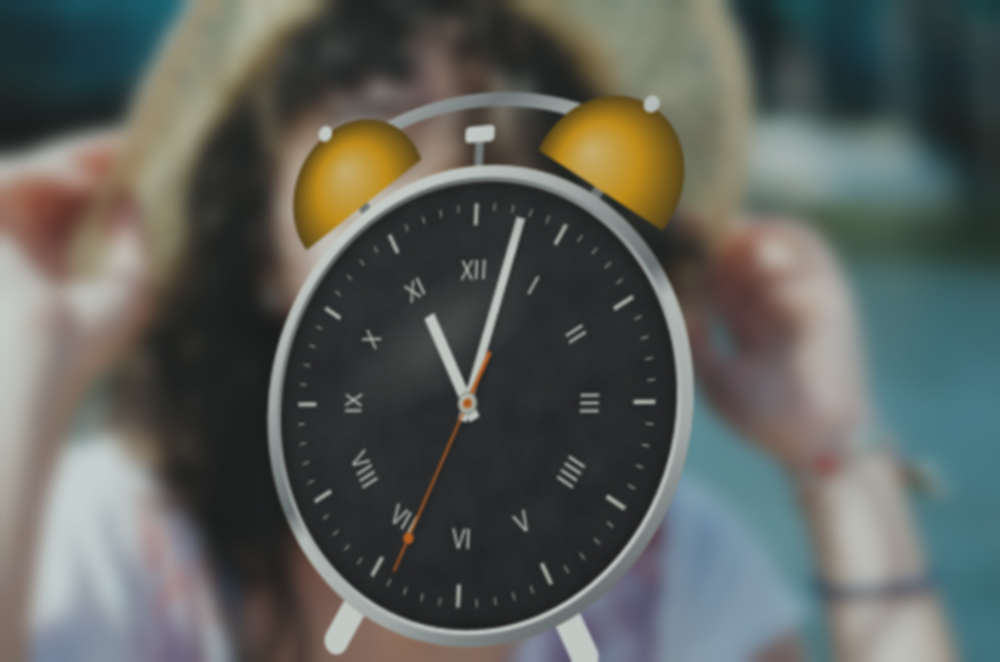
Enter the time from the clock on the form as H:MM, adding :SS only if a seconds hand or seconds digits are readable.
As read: 11:02:34
